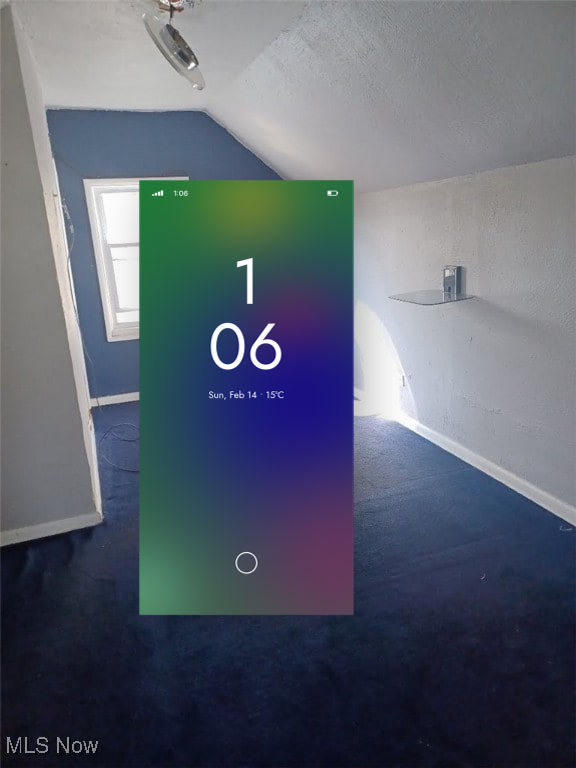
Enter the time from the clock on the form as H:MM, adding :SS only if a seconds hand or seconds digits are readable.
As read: 1:06
